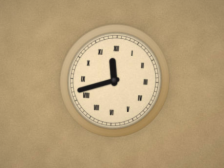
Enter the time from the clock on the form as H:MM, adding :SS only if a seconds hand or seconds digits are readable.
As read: 11:42
